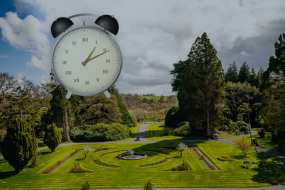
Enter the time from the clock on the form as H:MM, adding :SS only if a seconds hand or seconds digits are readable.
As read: 1:11
